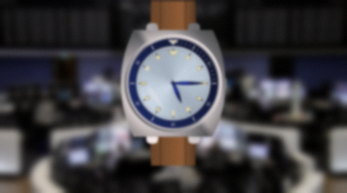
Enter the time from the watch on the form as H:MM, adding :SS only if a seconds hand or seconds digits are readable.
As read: 5:15
